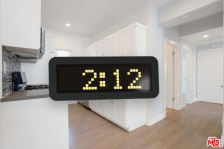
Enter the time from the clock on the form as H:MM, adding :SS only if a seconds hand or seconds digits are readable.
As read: 2:12
